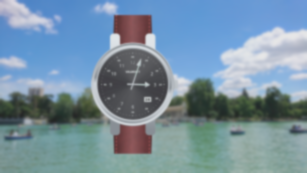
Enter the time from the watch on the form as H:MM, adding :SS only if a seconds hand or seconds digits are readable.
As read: 3:03
